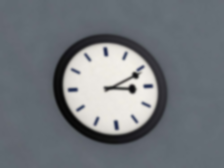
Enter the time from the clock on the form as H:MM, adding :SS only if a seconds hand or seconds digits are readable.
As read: 3:11
